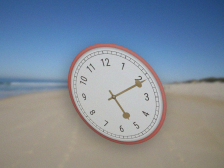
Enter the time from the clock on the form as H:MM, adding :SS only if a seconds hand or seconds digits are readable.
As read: 5:11
